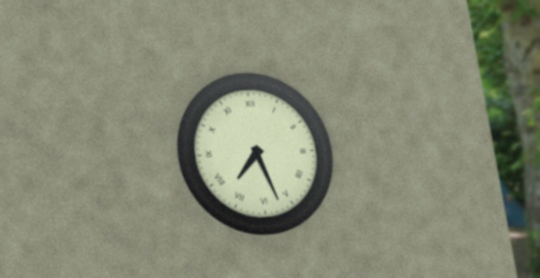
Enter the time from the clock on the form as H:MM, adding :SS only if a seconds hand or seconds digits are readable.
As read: 7:27
